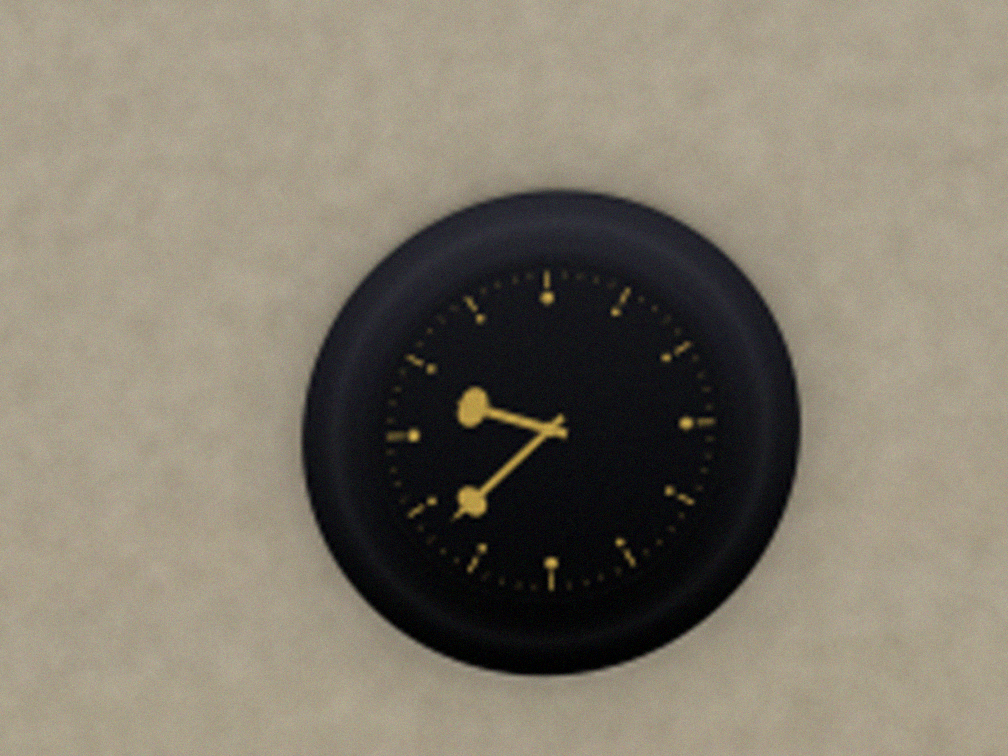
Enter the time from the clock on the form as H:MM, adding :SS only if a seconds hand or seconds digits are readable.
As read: 9:38
